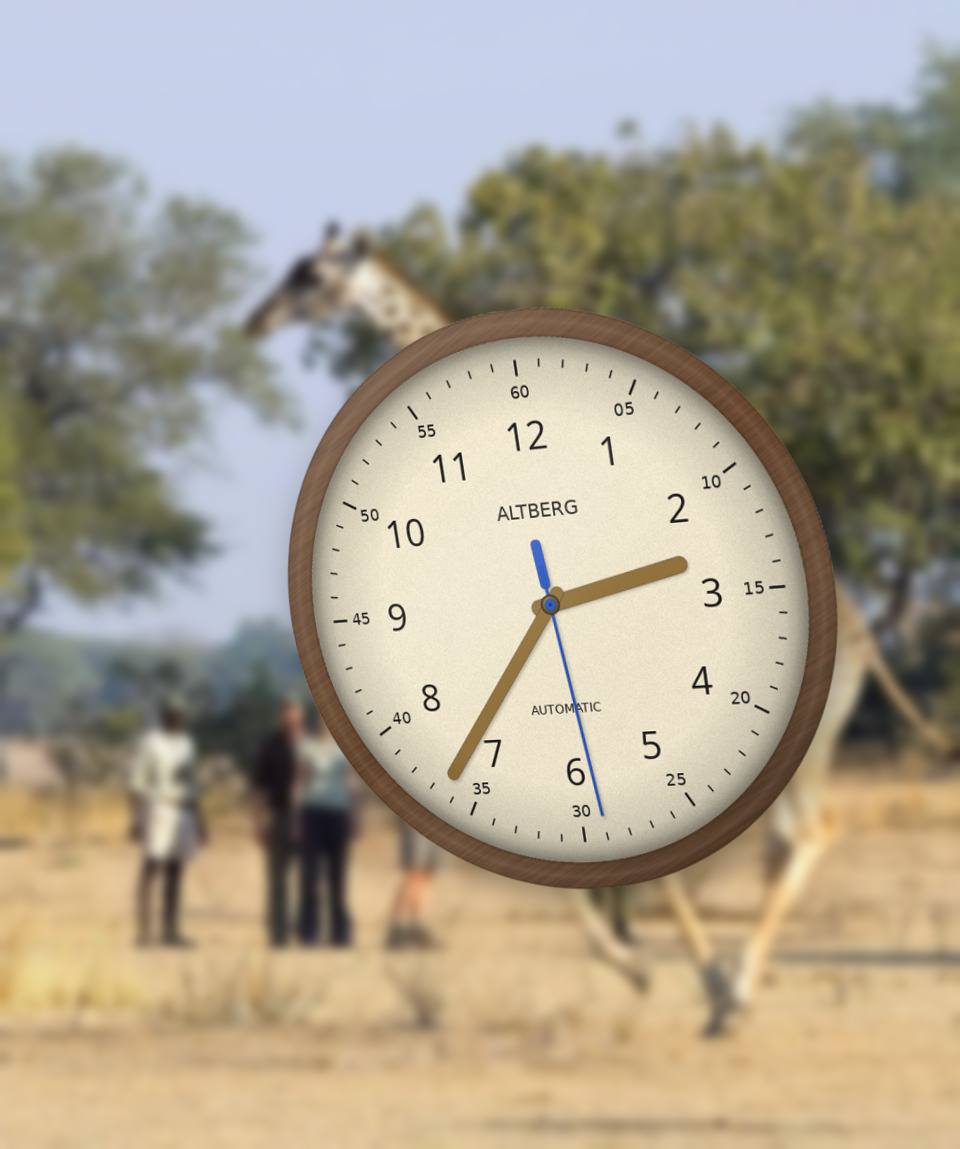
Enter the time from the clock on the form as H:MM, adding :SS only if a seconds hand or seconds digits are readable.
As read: 2:36:29
